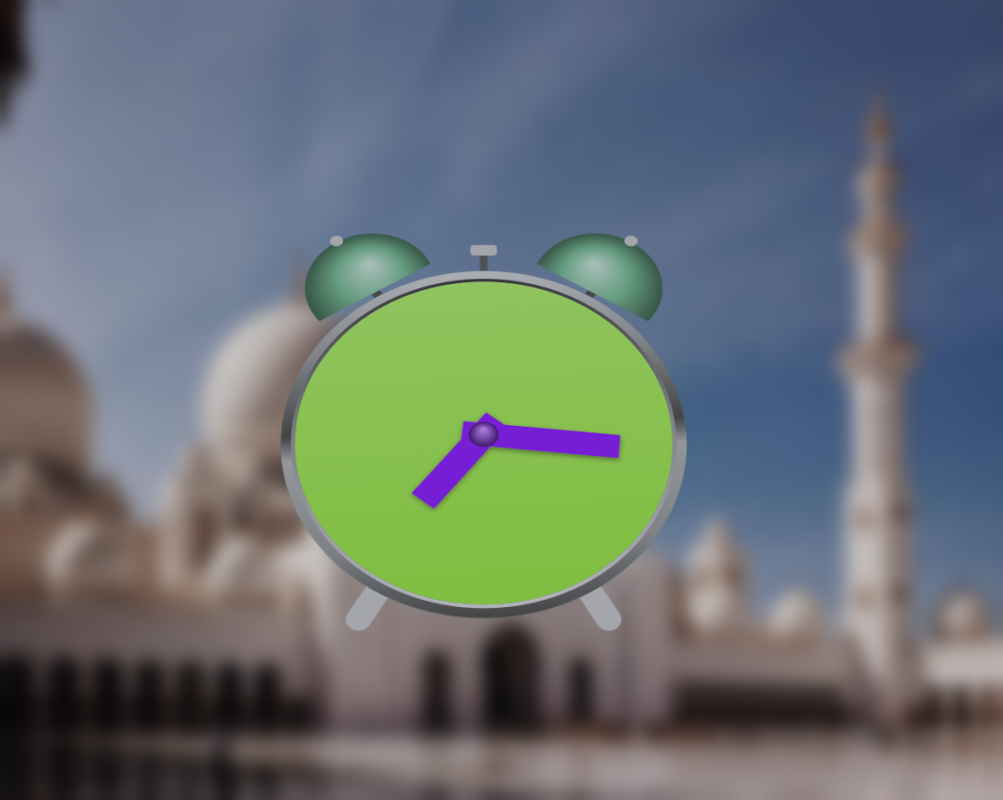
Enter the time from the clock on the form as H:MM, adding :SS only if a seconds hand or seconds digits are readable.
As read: 7:16
